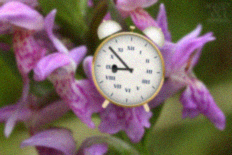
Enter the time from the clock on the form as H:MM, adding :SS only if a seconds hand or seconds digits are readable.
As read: 8:52
